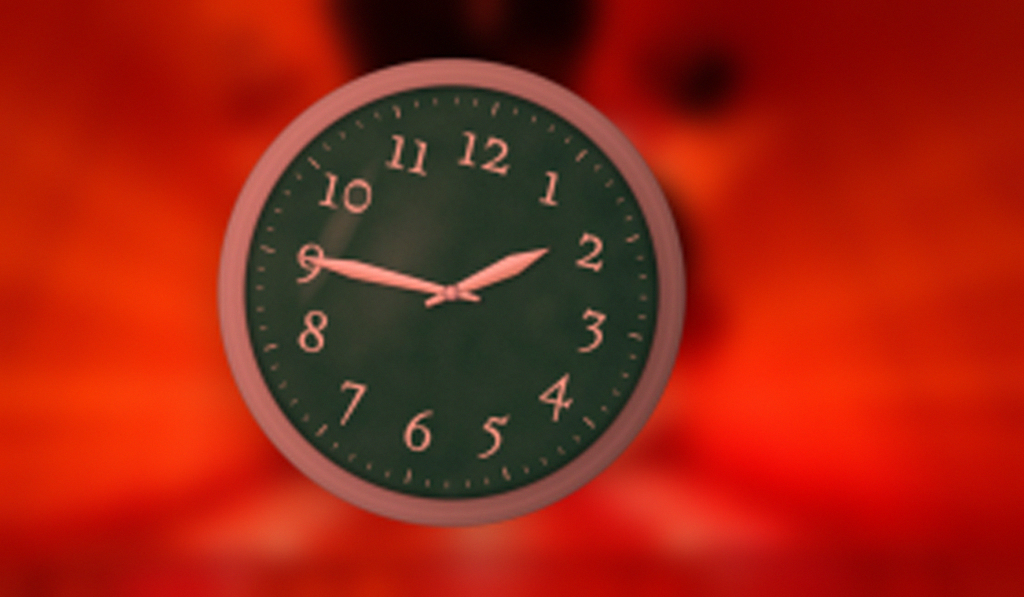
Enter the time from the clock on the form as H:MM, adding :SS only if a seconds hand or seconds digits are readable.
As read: 1:45
